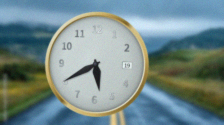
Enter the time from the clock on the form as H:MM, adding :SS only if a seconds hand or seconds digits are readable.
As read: 5:40
